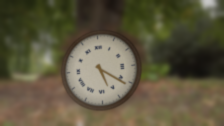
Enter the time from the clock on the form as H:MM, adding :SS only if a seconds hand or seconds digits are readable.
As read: 5:21
